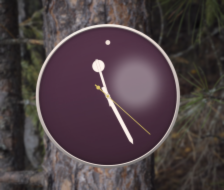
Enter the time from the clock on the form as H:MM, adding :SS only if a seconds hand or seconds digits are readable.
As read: 11:25:22
